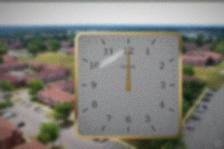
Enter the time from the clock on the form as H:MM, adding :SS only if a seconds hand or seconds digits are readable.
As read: 12:00
